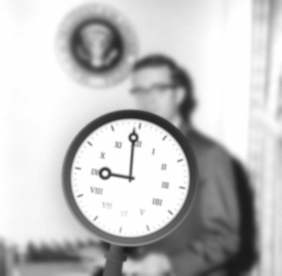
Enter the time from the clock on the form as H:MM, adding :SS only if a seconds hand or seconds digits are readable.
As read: 8:59
